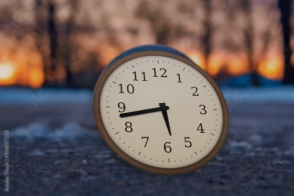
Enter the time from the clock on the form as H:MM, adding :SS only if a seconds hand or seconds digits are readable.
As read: 5:43
